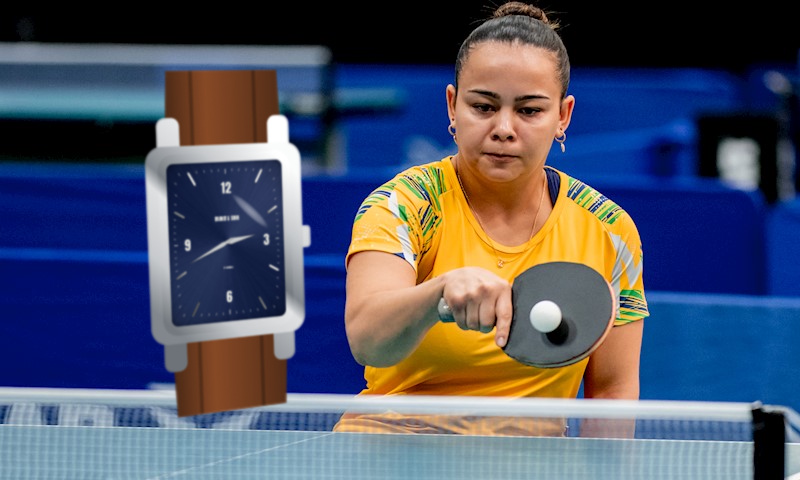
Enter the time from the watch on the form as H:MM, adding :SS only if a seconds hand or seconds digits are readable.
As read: 2:41
